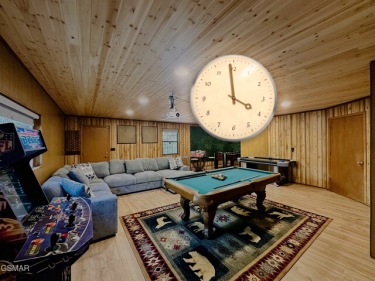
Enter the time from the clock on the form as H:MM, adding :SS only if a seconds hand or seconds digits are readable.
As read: 3:59
